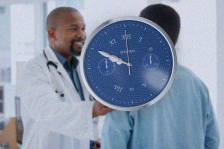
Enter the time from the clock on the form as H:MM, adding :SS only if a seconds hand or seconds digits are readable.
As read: 9:50
